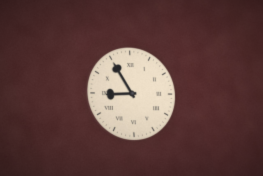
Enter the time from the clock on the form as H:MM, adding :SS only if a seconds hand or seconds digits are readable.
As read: 8:55
